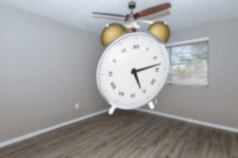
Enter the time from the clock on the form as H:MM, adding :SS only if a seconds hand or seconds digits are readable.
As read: 5:13
